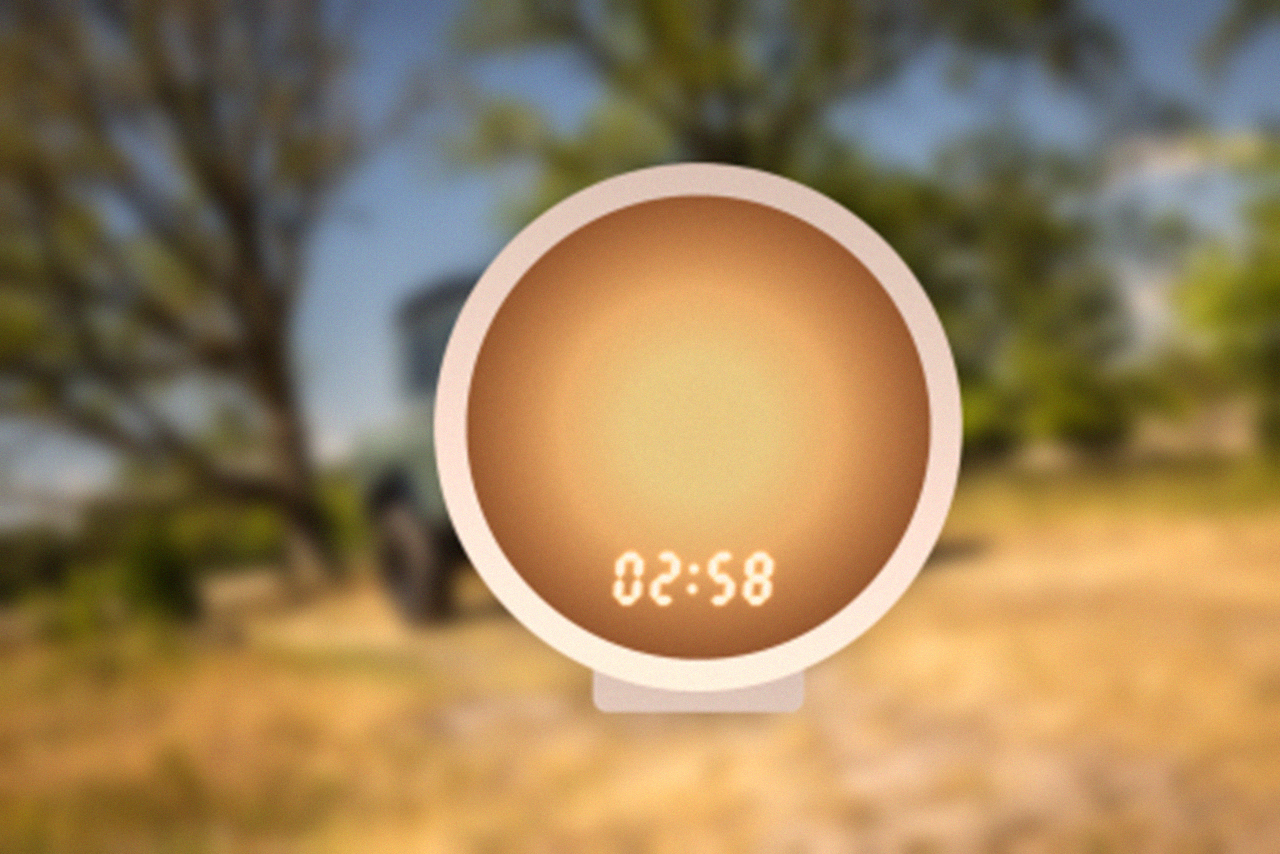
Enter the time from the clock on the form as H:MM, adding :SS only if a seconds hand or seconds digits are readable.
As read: 2:58
